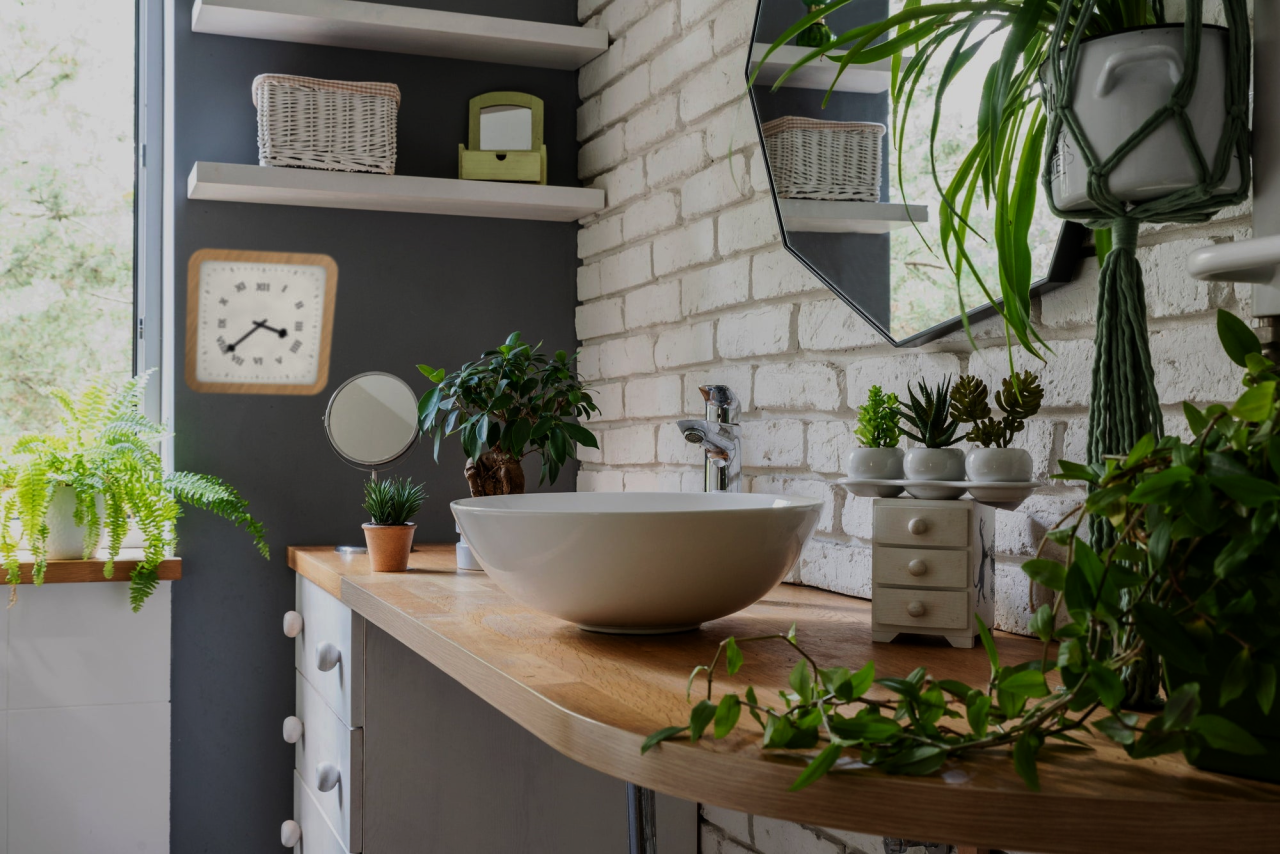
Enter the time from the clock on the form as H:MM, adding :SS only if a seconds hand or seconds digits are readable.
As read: 3:38
